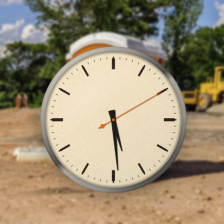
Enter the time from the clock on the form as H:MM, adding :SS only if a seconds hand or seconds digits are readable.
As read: 5:29:10
